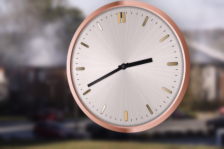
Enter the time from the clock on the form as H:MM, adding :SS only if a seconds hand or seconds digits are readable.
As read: 2:41
